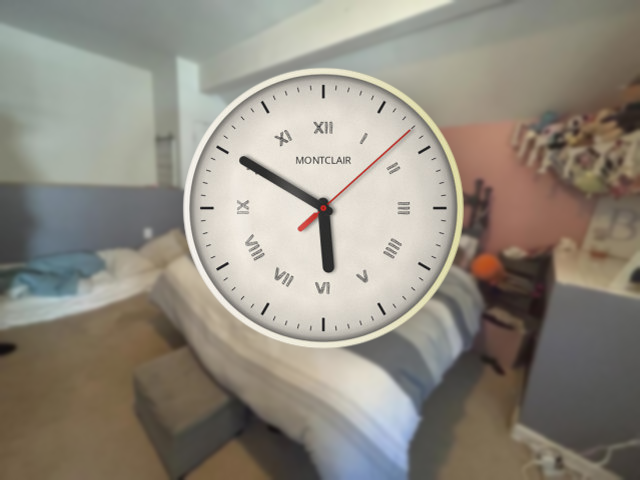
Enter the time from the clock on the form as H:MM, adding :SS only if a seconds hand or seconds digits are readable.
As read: 5:50:08
